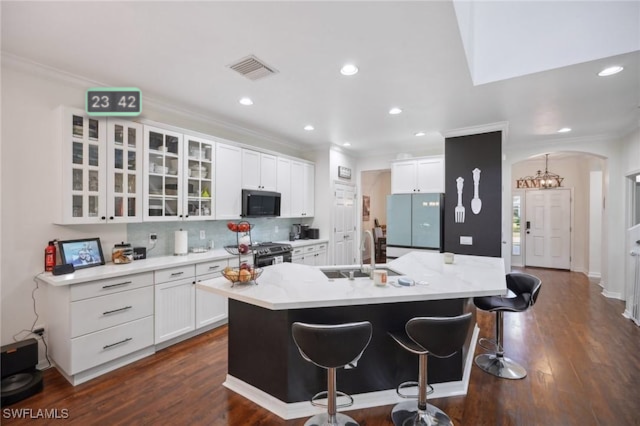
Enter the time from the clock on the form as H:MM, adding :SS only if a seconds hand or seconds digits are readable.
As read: 23:42
